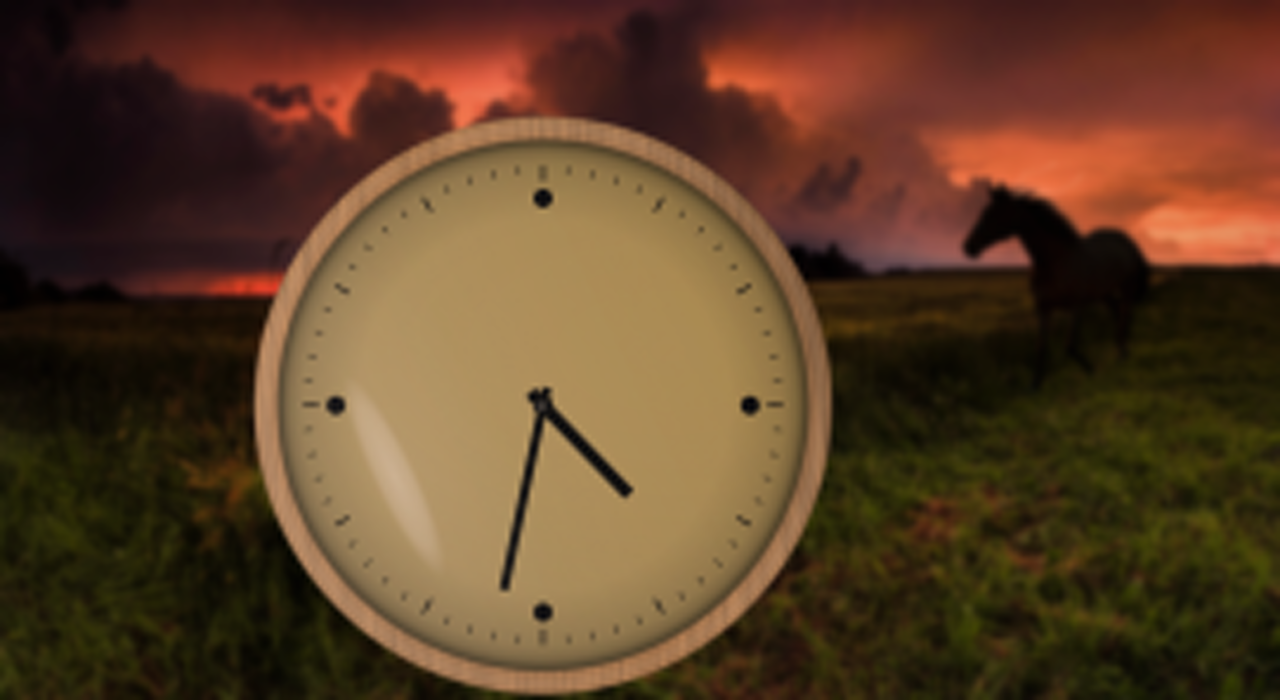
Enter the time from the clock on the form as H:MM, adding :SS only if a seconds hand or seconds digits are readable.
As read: 4:32
